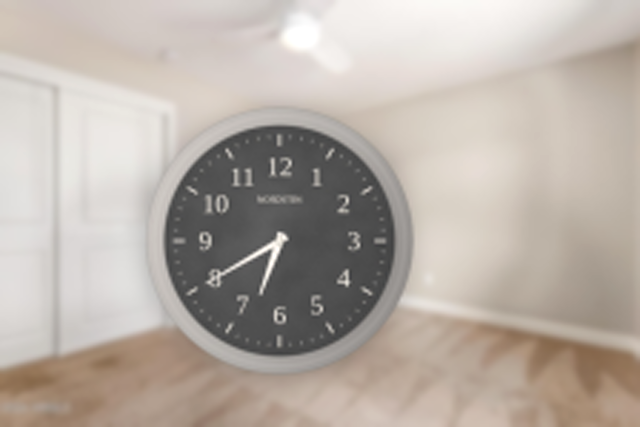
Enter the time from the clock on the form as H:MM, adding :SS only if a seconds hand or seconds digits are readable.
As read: 6:40
